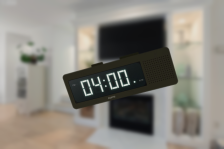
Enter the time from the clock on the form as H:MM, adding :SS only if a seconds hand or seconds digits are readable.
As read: 4:00
